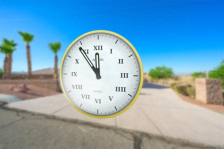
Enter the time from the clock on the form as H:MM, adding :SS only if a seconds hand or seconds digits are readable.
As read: 11:54
